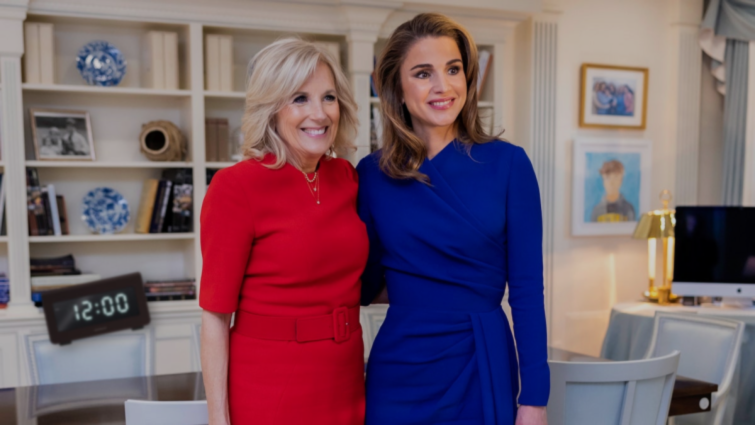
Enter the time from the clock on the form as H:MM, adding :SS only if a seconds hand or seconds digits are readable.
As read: 12:00
